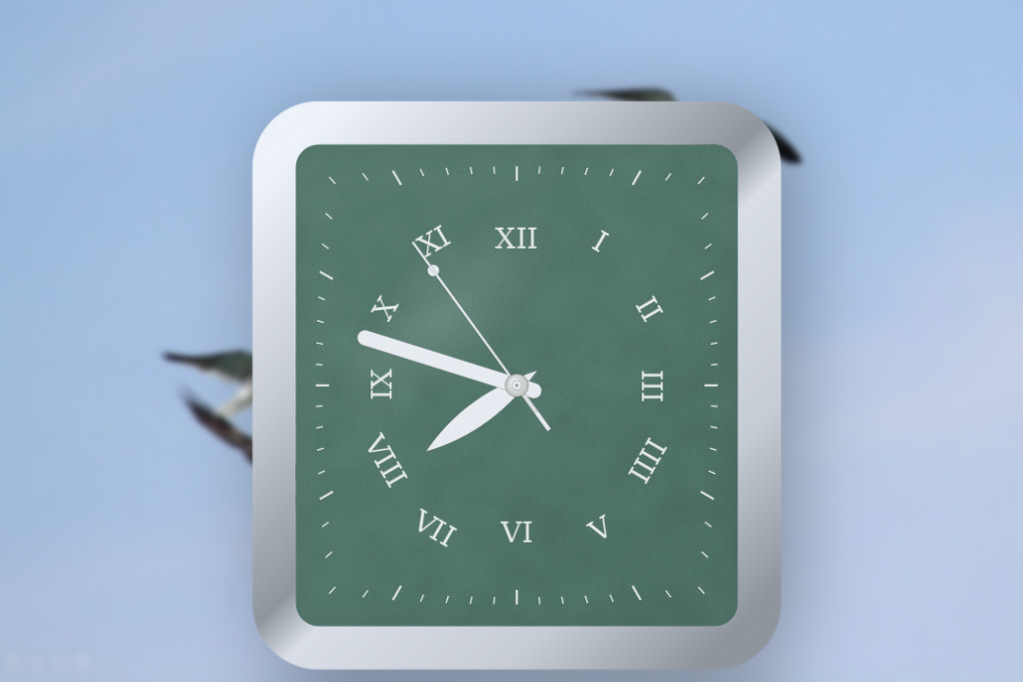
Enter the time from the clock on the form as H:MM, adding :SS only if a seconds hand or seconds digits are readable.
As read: 7:47:54
